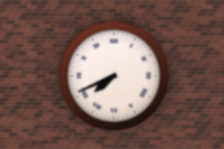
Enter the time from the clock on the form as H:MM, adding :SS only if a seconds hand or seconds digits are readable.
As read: 7:41
